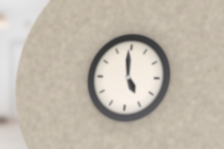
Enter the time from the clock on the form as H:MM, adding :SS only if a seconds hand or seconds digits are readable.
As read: 4:59
